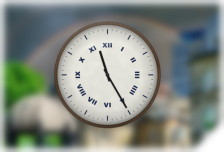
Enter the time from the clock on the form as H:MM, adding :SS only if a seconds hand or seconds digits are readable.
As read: 11:25
